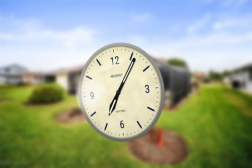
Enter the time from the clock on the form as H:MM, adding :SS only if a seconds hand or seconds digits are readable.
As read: 7:06
